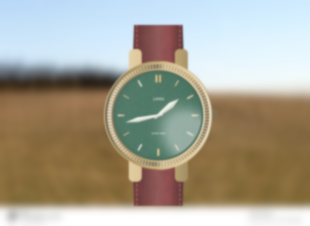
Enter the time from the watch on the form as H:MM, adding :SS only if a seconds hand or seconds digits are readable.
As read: 1:43
